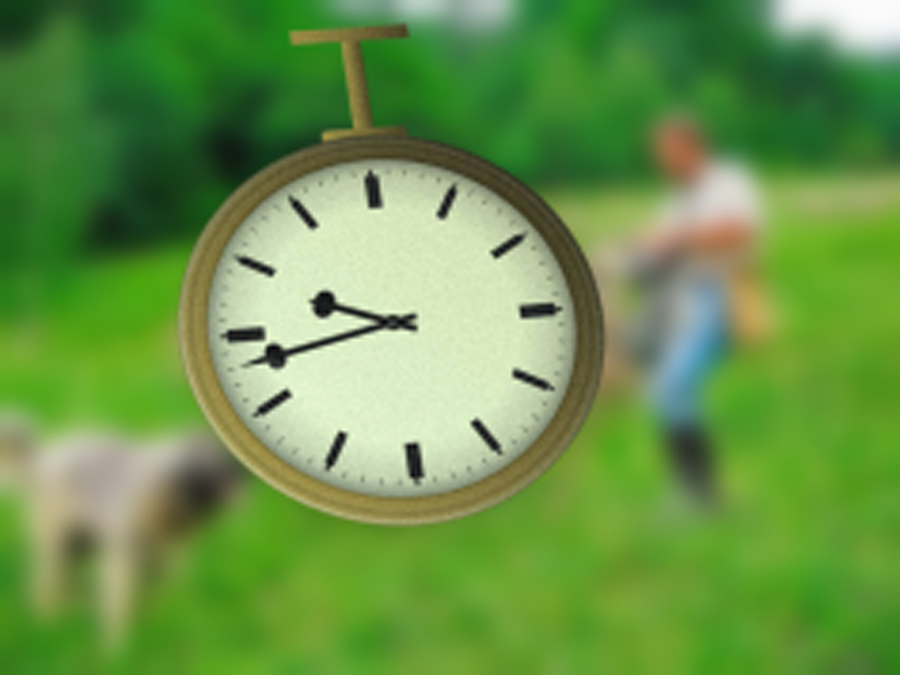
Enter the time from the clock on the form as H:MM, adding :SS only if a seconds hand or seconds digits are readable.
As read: 9:43
